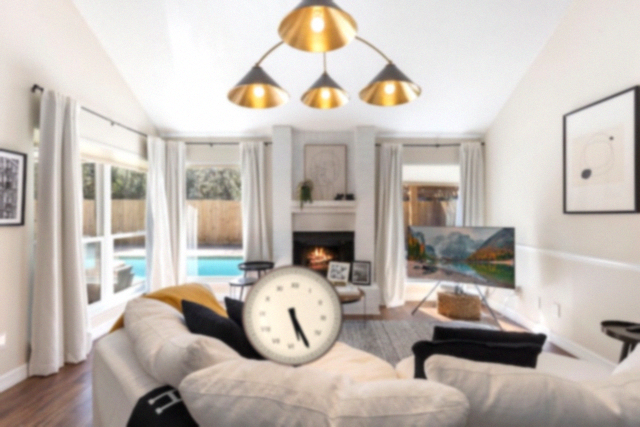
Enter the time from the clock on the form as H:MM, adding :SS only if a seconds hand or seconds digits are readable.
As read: 5:25
